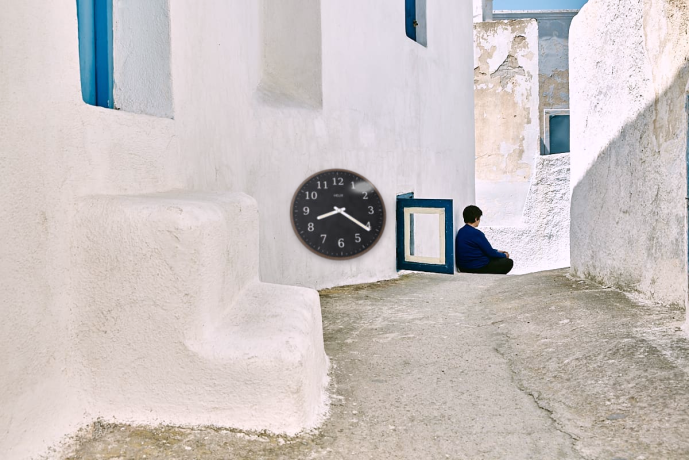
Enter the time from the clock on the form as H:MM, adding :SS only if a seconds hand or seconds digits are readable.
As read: 8:21
